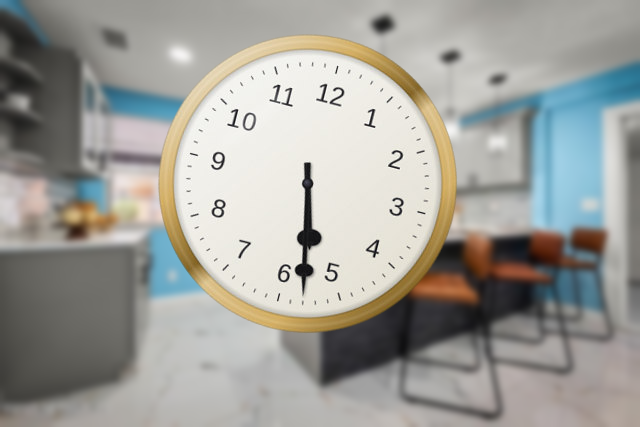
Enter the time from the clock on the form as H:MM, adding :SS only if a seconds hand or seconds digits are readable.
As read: 5:28
